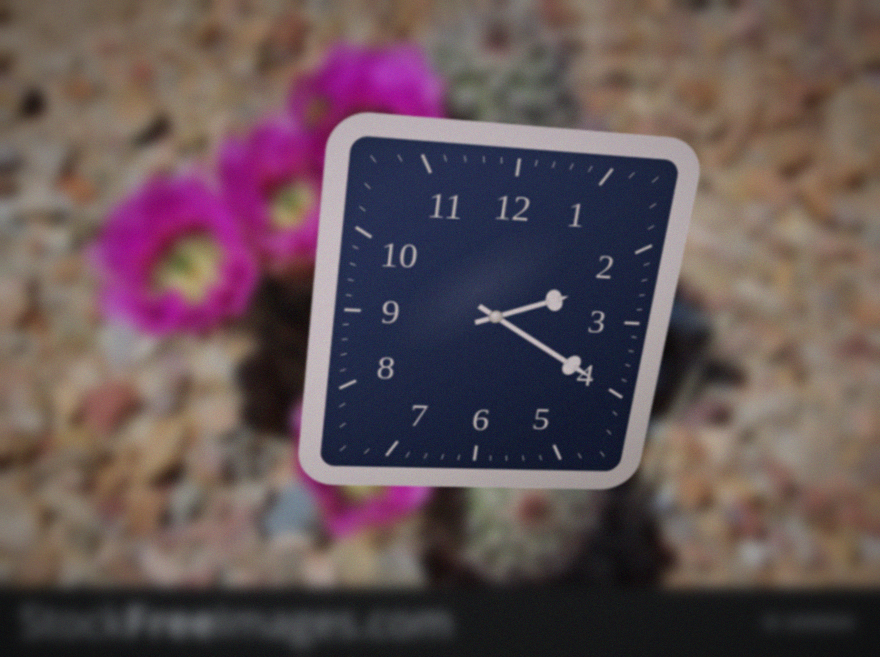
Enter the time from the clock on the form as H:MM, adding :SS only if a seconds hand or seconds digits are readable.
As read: 2:20
